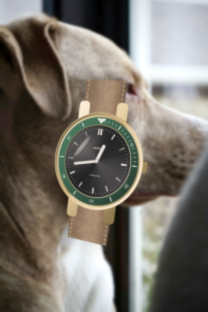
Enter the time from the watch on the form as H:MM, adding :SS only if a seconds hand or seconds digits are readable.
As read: 12:43
